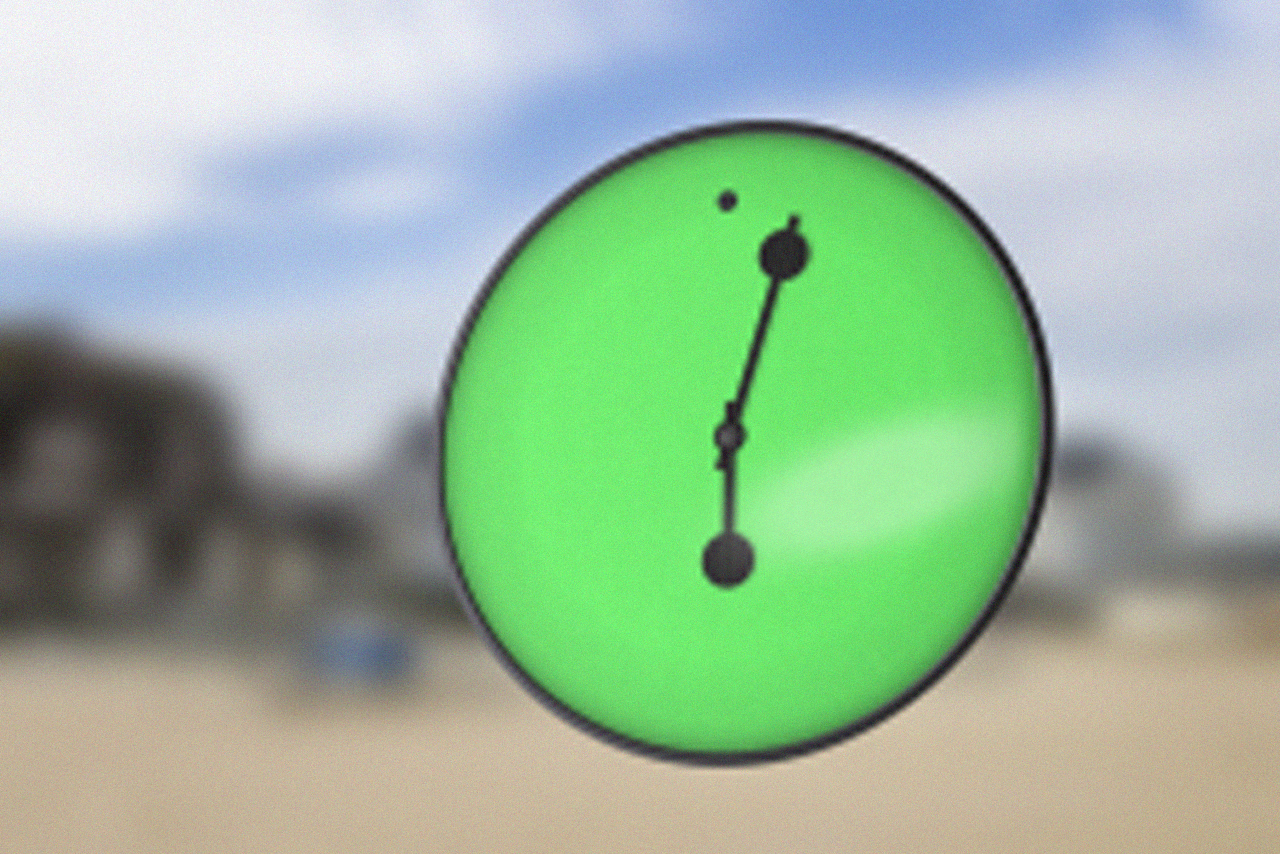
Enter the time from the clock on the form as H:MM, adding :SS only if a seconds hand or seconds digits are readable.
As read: 6:03
